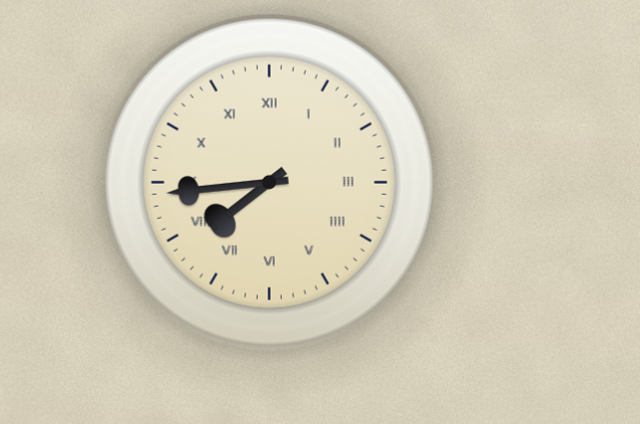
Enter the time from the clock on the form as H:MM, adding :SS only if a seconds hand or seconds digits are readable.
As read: 7:44
